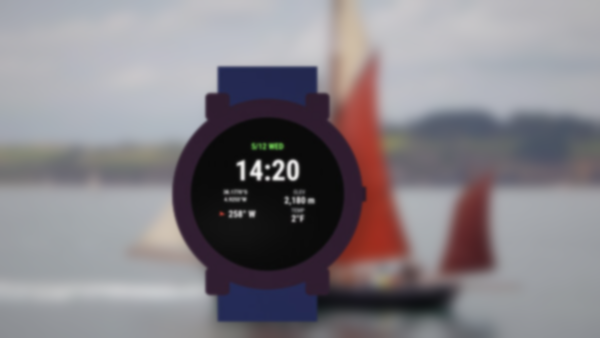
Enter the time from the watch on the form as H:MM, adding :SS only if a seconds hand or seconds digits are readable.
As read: 14:20
